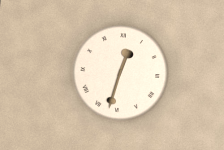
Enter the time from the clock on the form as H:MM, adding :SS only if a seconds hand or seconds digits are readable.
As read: 12:32
